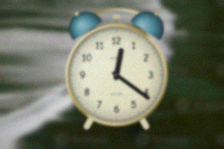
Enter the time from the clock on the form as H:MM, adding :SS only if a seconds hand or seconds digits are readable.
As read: 12:21
